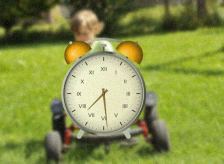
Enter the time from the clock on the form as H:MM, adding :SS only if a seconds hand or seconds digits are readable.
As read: 7:29
